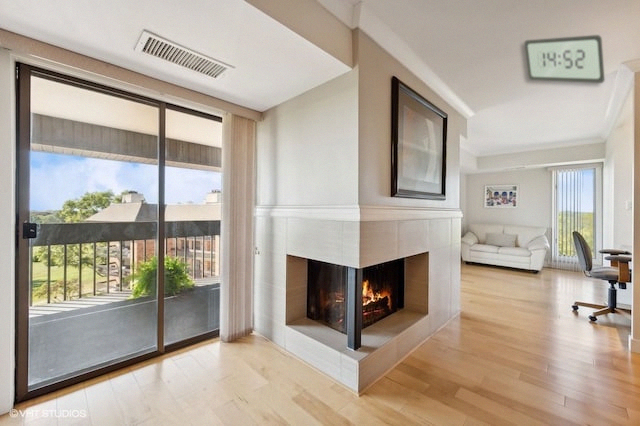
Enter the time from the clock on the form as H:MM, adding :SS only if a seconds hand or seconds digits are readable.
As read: 14:52
